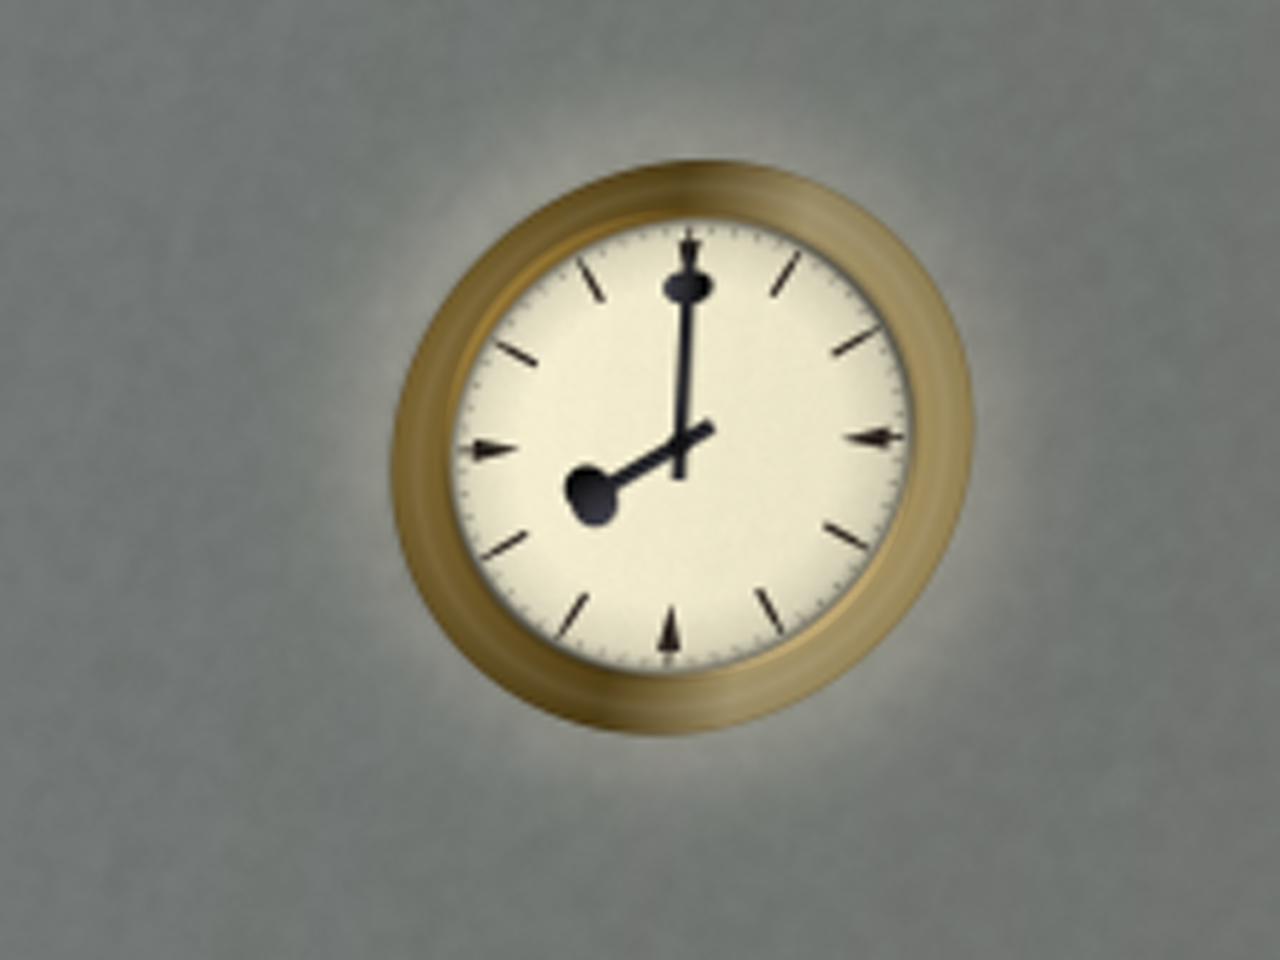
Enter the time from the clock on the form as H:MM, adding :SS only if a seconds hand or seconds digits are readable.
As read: 8:00
